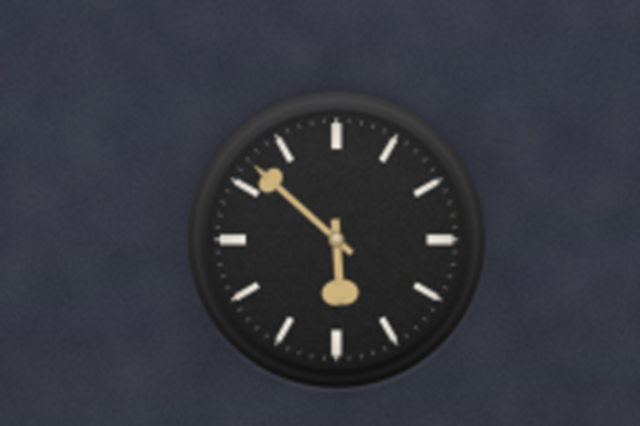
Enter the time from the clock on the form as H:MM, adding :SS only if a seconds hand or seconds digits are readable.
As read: 5:52
